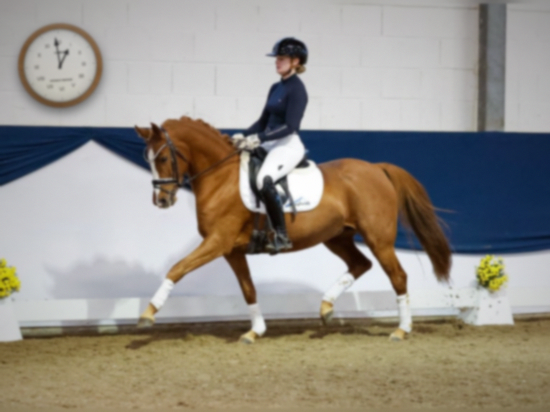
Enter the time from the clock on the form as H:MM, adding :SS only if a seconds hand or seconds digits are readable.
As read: 12:59
